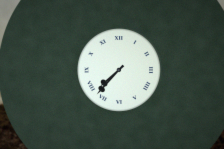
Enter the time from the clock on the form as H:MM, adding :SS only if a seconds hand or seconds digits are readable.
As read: 7:37
